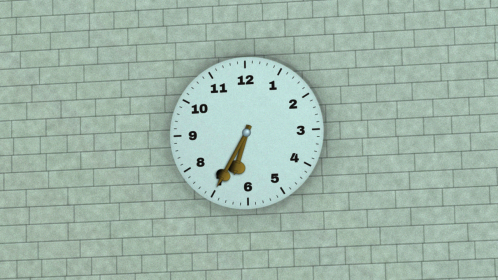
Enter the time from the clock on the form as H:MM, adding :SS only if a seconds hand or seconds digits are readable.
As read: 6:35
